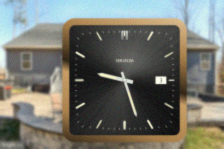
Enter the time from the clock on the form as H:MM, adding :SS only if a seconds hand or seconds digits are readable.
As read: 9:27
